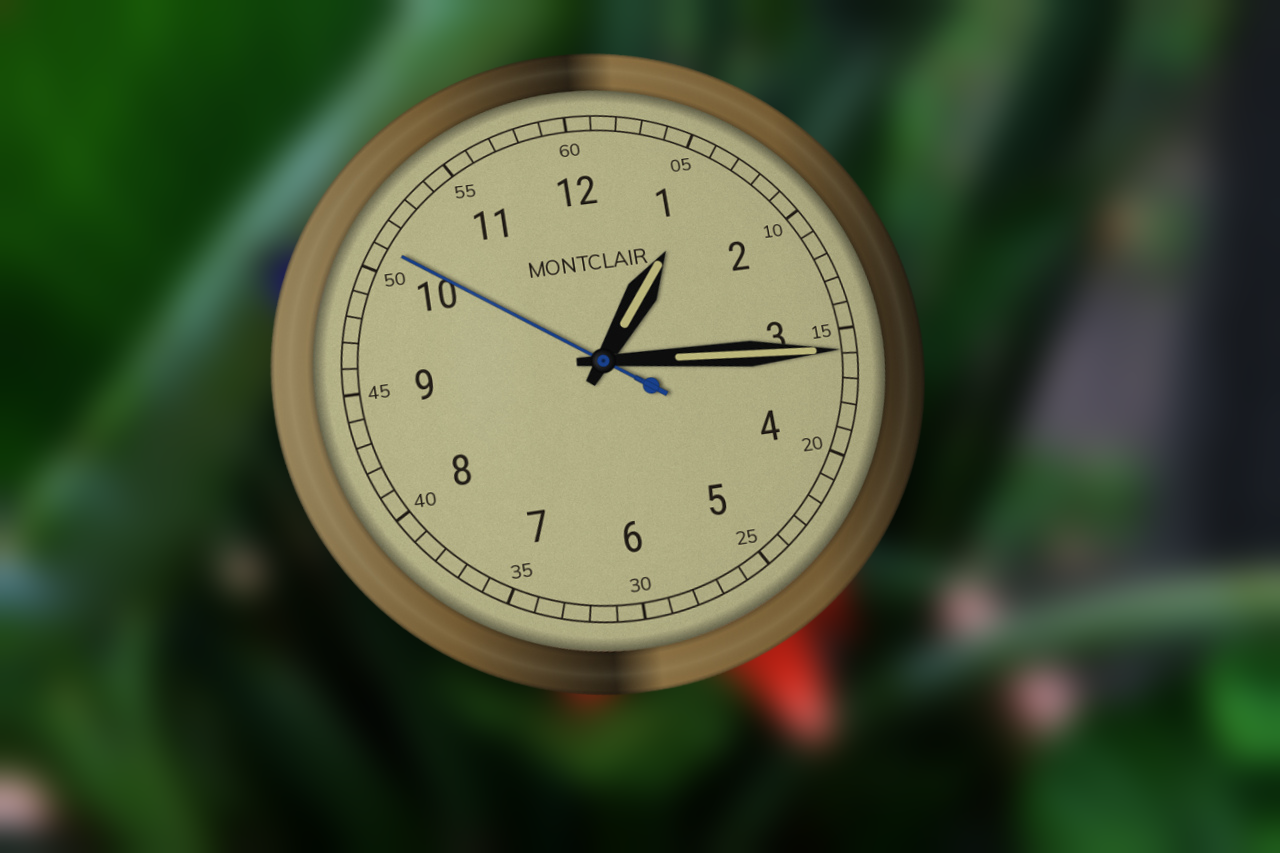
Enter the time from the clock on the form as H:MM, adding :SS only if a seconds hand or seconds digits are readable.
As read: 1:15:51
